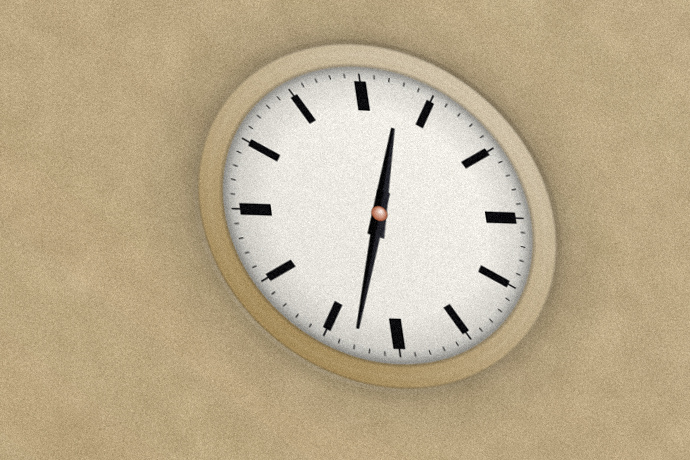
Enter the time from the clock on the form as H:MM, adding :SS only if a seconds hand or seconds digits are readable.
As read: 12:33
